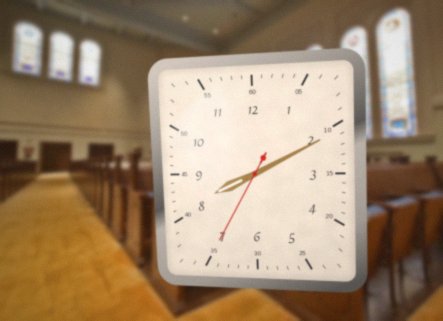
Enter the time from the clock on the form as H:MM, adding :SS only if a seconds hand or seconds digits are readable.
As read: 8:10:35
